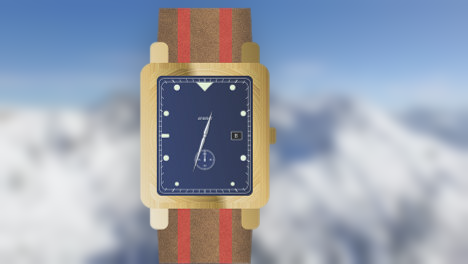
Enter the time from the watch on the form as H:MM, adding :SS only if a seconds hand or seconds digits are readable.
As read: 12:33
